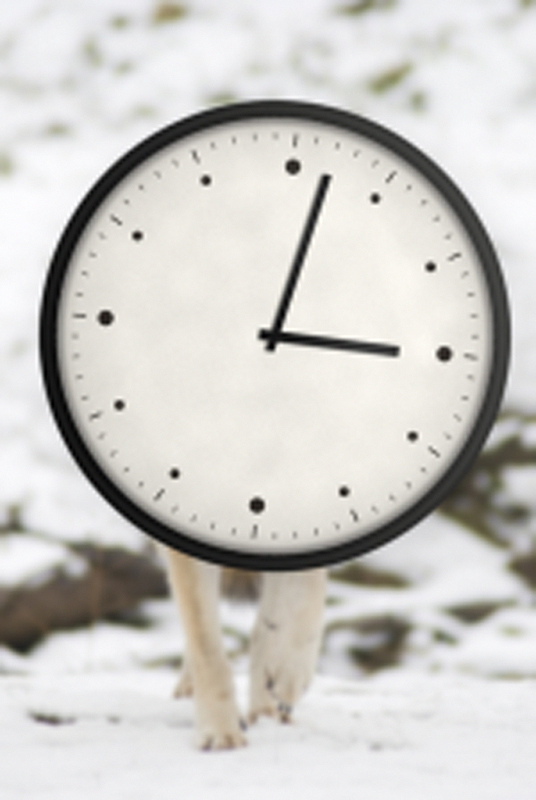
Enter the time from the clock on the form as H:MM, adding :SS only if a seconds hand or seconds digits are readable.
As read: 3:02
